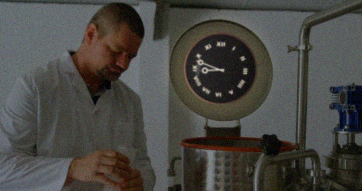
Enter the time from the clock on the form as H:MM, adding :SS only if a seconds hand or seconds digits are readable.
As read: 8:48
